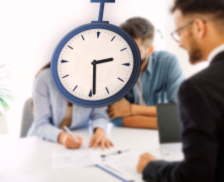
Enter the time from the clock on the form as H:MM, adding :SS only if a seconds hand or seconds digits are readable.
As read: 2:29
